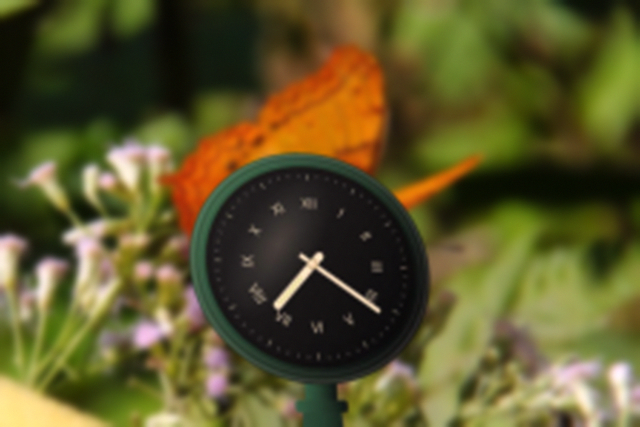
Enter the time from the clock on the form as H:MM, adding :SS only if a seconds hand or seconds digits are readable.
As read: 7:21
